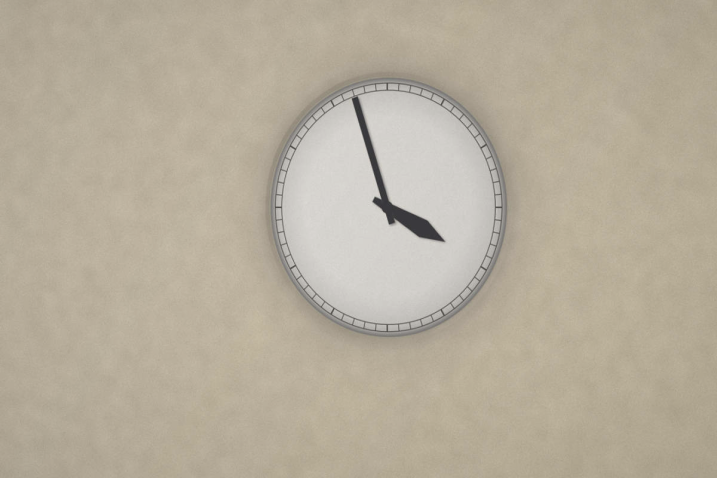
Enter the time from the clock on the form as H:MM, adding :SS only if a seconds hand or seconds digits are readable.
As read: 3:57
